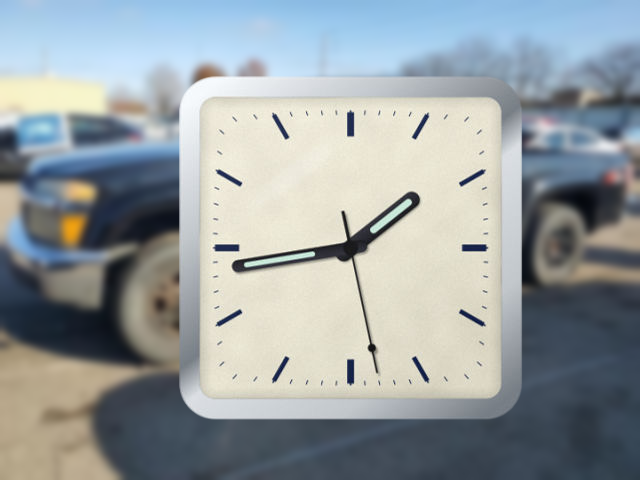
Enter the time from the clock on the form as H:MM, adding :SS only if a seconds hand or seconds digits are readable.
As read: 1:43:28
